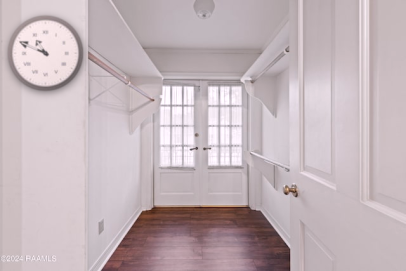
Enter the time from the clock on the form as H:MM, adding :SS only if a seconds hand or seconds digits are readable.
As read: 10:49
